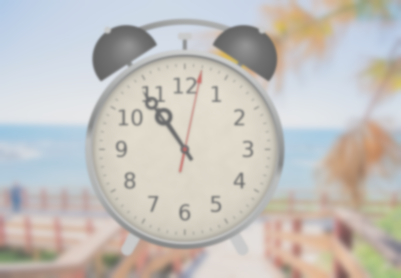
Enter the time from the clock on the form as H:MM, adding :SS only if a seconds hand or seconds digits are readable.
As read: 10:54:02
